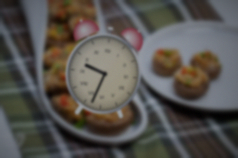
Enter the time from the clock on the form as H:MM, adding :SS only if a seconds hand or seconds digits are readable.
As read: 9:33
